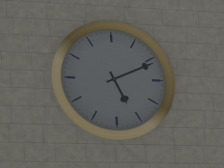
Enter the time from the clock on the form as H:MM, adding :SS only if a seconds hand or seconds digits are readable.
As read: 5:11
